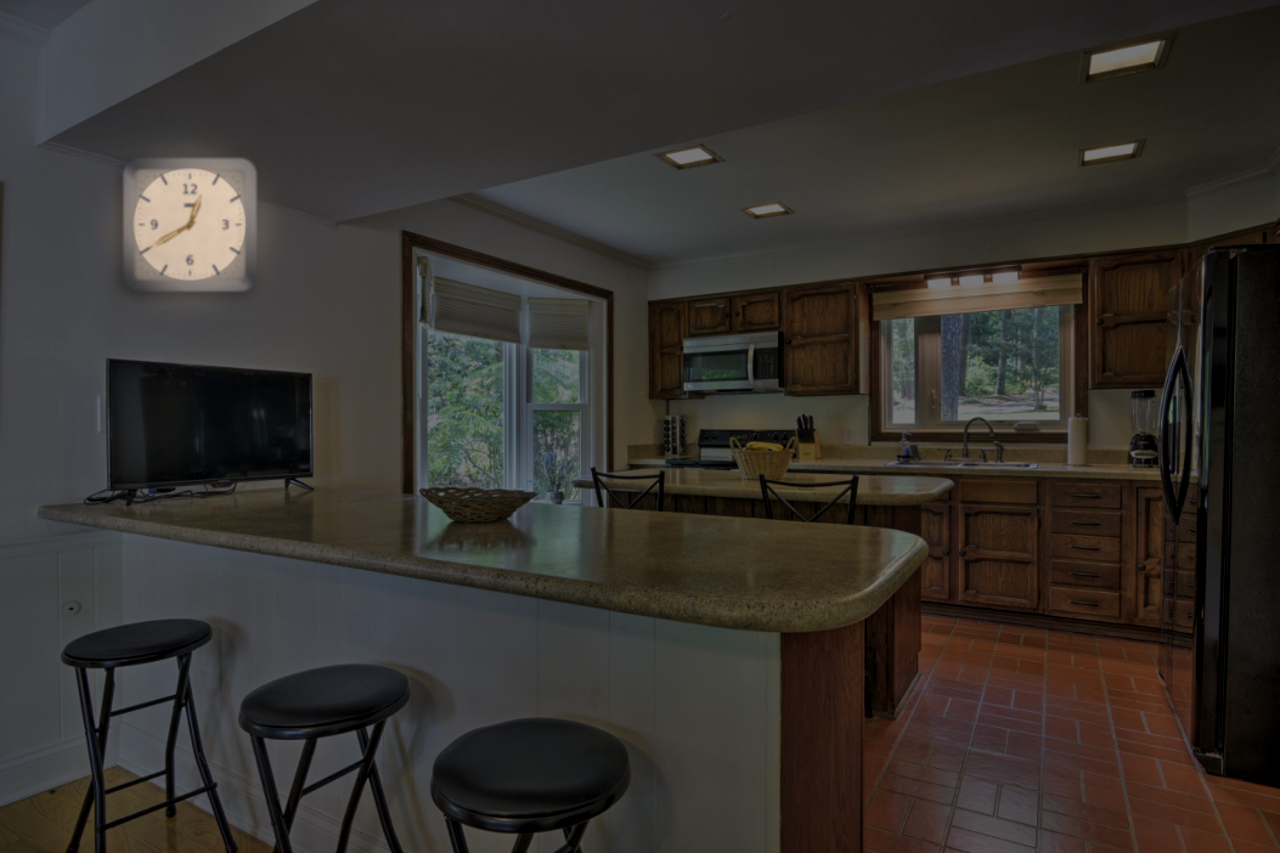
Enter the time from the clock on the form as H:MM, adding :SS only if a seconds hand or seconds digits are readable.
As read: 12:40
